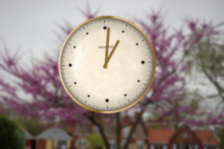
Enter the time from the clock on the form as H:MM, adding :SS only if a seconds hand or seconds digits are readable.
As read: 1:01
